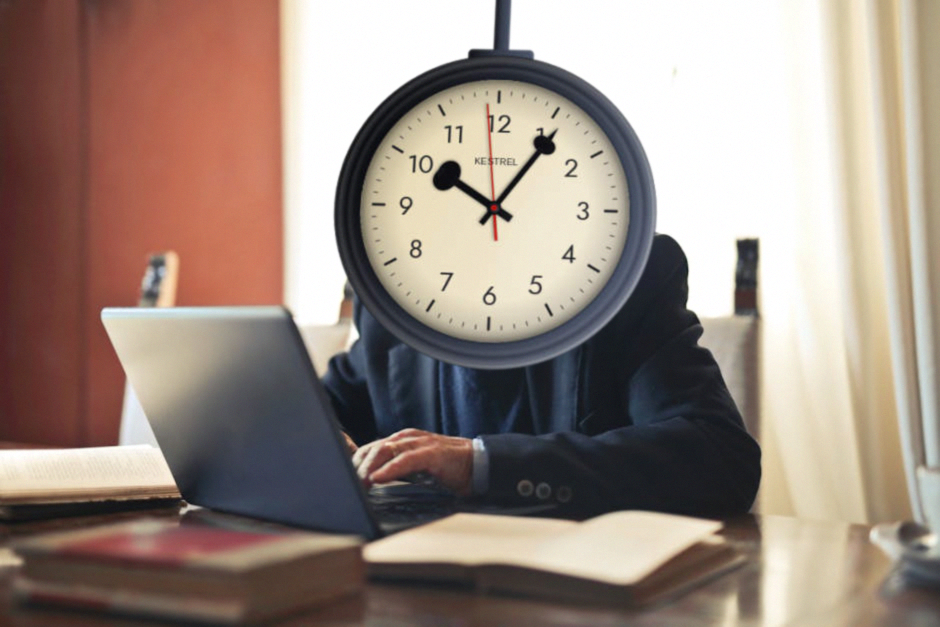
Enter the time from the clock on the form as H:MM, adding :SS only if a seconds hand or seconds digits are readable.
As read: 10:05:59
